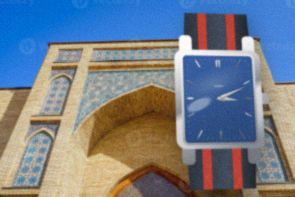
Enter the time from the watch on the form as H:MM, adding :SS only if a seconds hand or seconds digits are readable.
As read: 3:11
